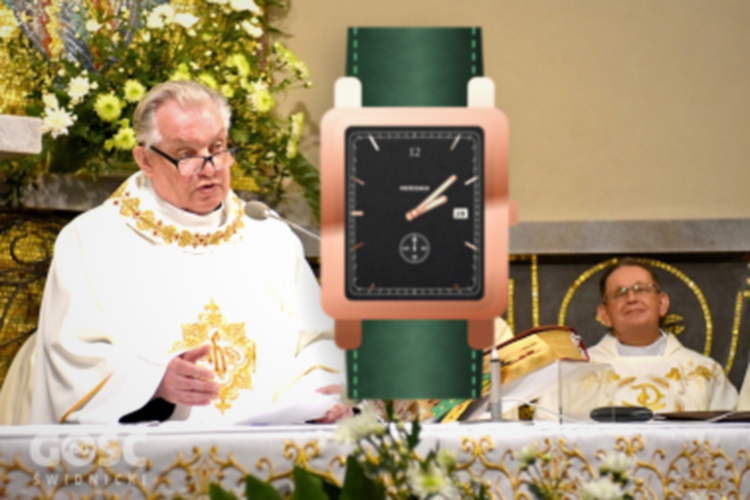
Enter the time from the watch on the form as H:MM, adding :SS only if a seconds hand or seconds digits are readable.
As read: 2:08
